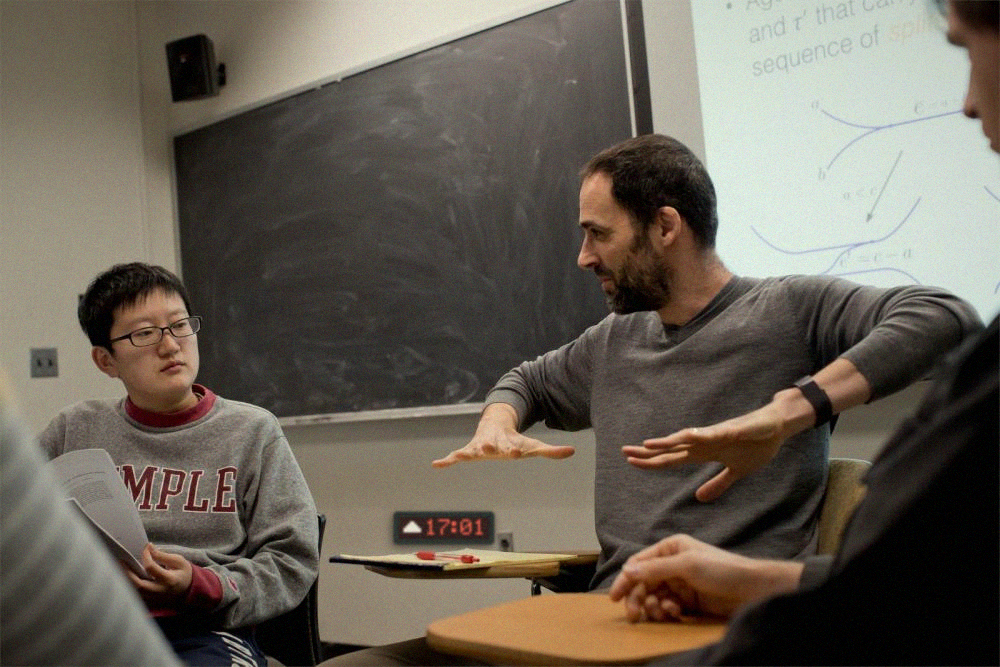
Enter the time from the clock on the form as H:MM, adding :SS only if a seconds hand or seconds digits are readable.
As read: 17:01
